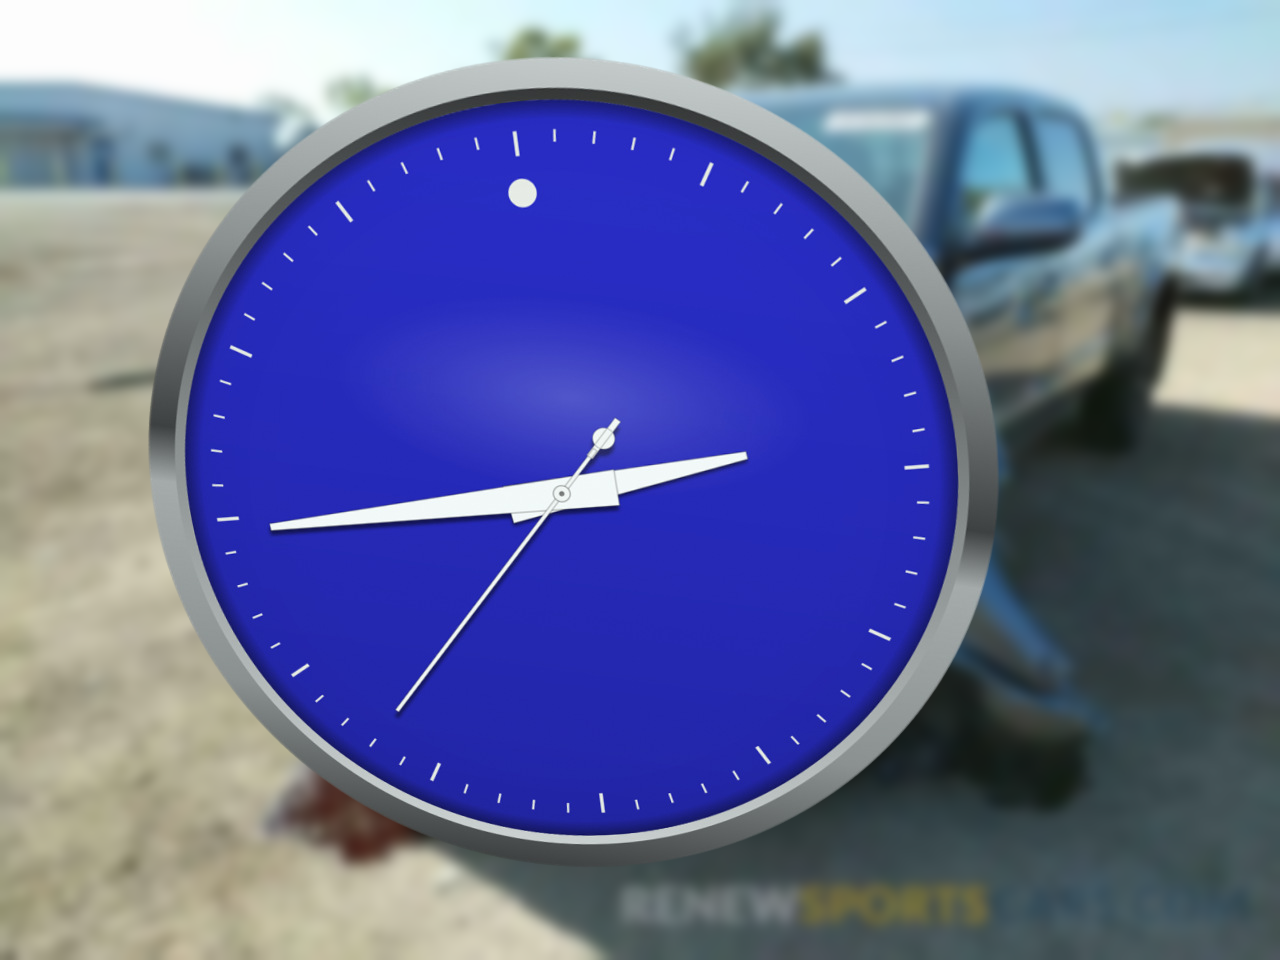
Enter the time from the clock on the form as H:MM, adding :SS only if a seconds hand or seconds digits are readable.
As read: 2:44:37
